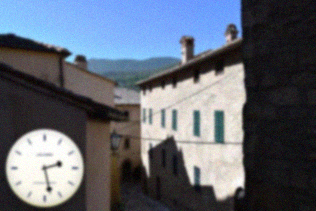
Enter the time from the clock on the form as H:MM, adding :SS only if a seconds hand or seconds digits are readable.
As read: 2:28
